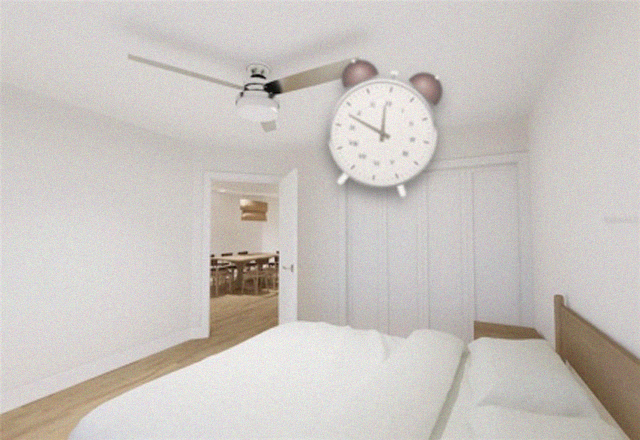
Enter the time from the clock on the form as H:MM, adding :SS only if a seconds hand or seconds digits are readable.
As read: 11:48
